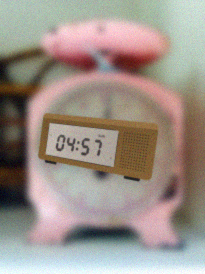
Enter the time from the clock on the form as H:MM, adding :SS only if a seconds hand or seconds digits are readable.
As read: 4:57
